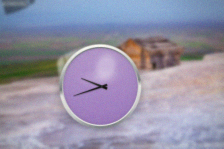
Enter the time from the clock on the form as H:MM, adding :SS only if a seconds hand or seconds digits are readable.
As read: 9:42
